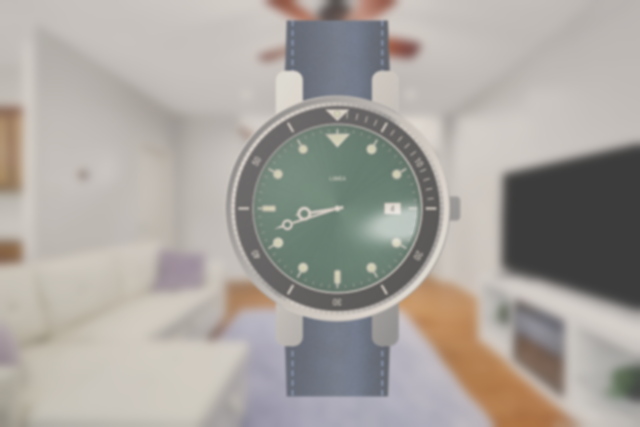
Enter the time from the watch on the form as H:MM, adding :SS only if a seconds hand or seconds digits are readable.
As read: 8:42
